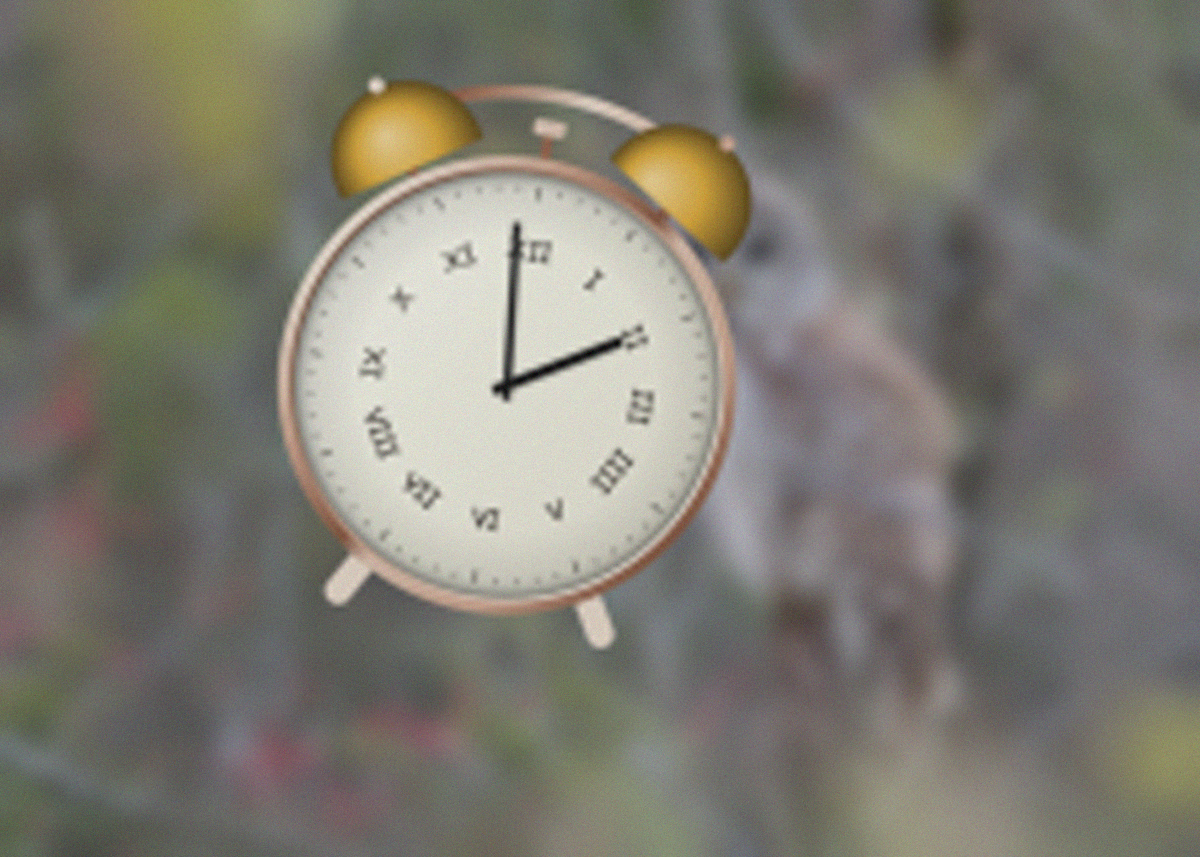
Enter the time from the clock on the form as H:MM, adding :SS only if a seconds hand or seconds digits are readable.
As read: 1:59
